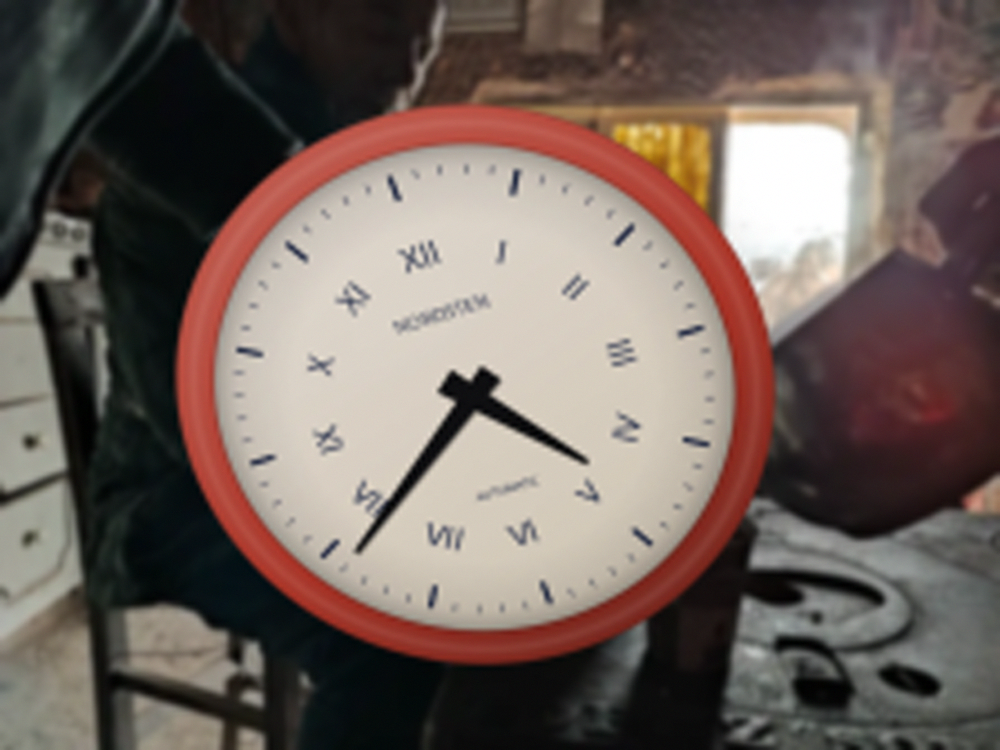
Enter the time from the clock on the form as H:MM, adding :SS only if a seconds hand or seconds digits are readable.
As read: 4:39
